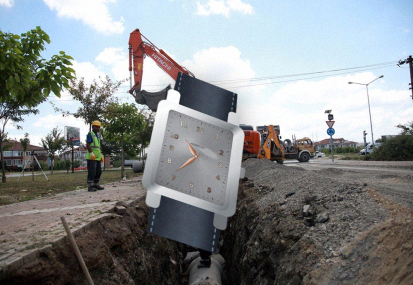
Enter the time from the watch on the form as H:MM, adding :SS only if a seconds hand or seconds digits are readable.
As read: 10:36
